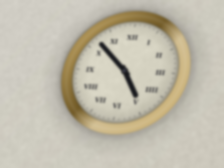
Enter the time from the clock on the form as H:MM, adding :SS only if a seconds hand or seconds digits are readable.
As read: 4:52
